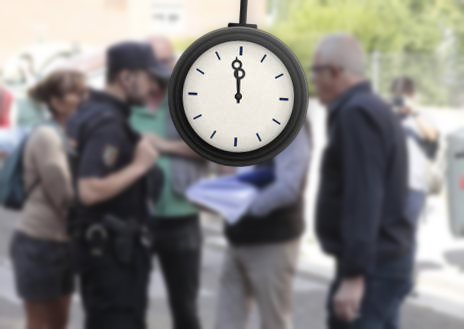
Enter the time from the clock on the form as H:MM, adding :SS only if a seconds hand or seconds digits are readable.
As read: 11:59
